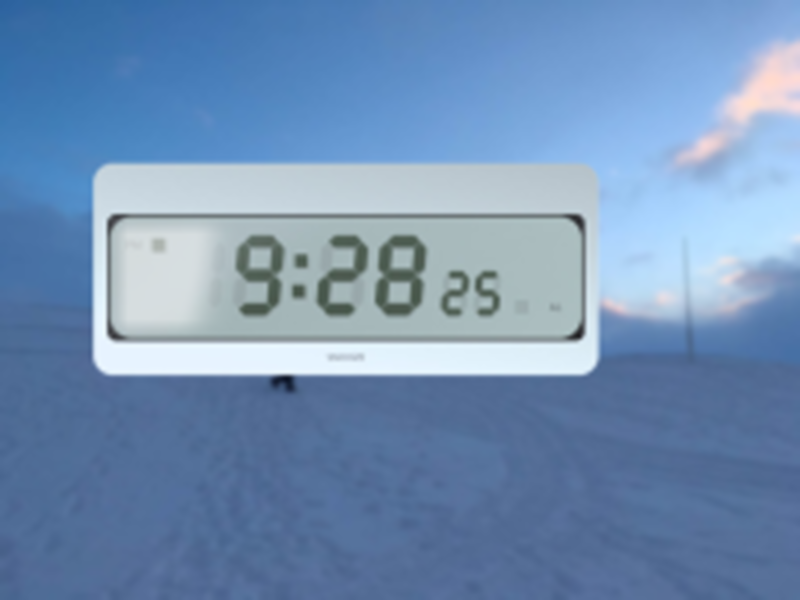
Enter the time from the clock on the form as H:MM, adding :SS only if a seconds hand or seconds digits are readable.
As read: 9:28:25
